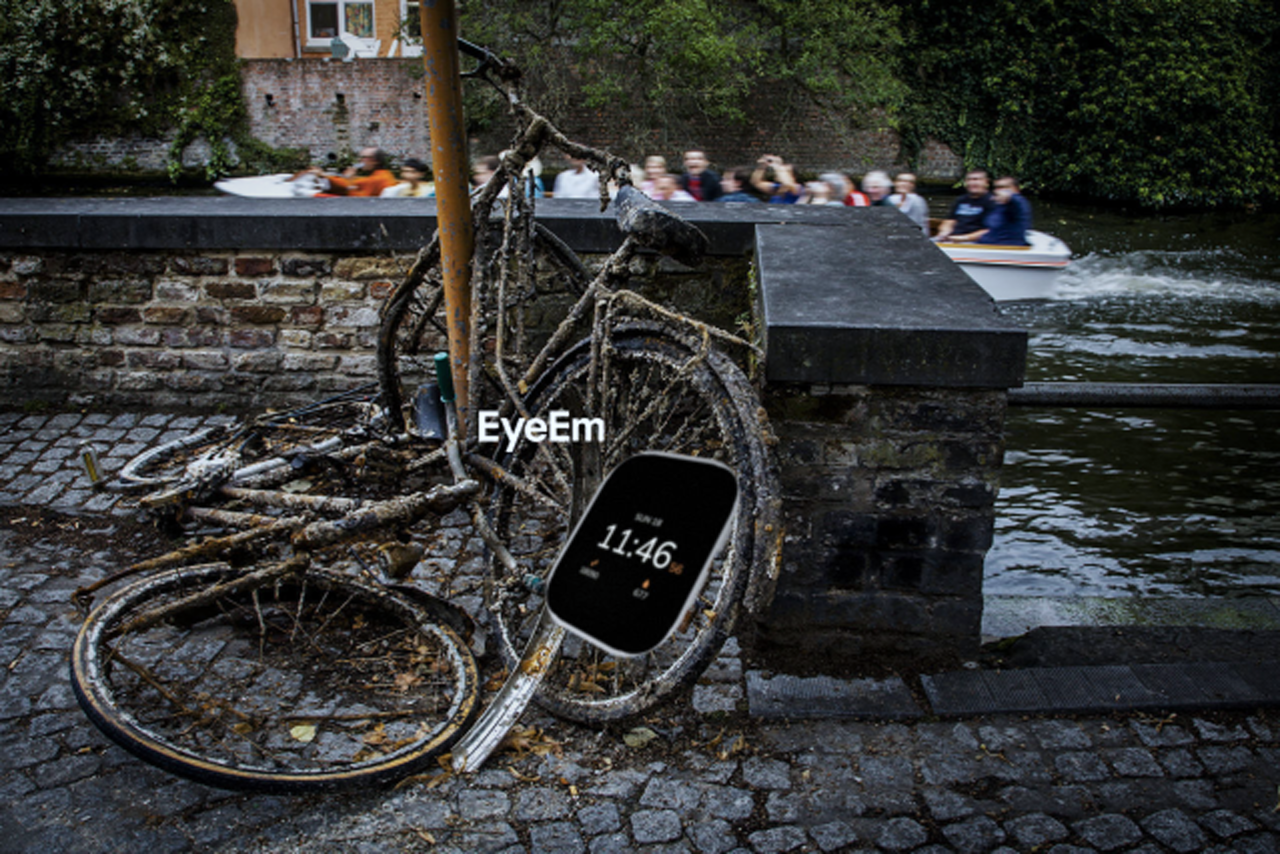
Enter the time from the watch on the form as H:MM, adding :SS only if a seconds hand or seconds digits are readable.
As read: 11:46
